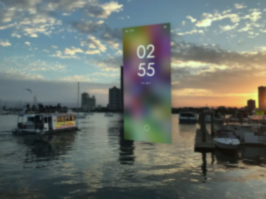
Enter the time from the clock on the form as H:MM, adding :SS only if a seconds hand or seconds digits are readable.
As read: 2:55
